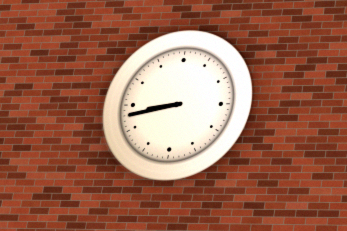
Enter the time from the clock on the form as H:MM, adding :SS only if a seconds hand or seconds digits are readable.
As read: 8:43
